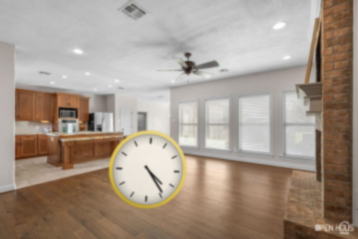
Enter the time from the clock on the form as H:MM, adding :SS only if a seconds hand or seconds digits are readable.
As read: 4:24
